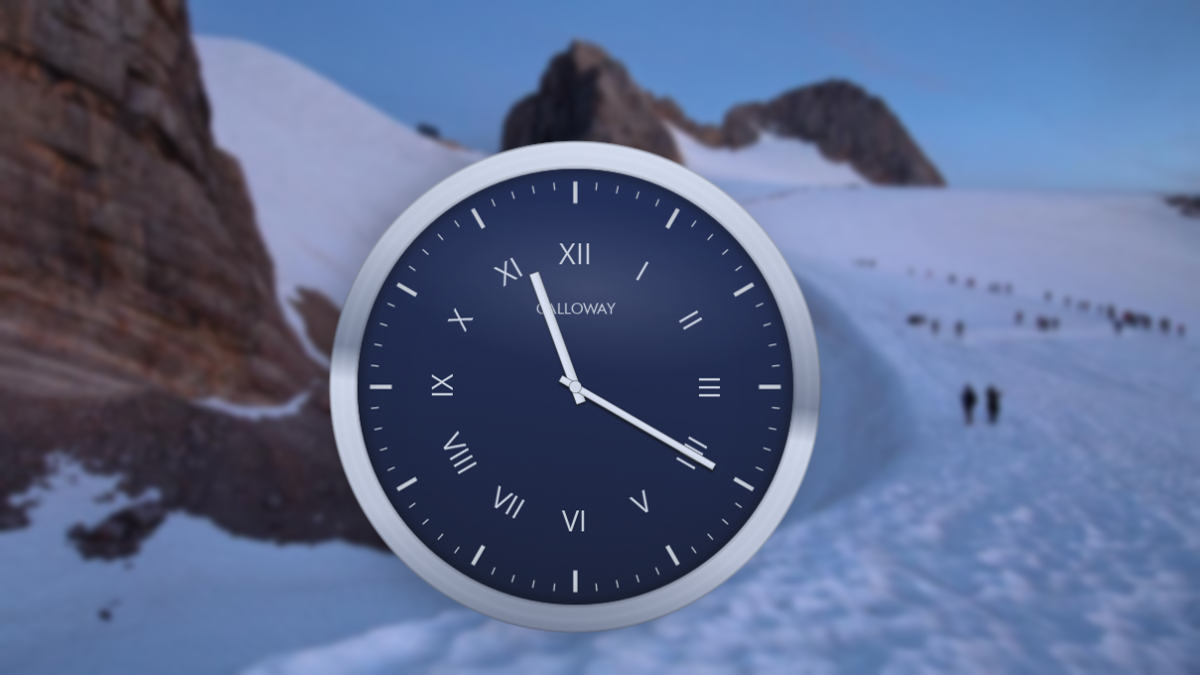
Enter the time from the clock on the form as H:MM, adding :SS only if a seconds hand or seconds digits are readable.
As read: 11:20
